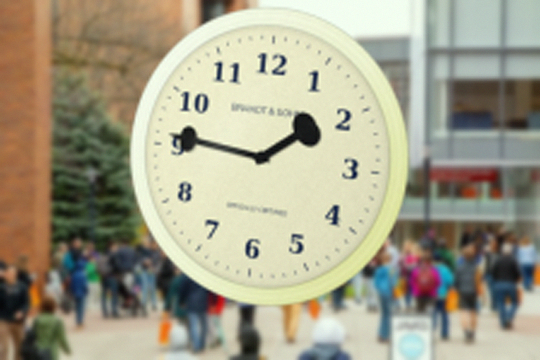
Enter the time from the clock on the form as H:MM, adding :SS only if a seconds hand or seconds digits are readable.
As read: 1:46
